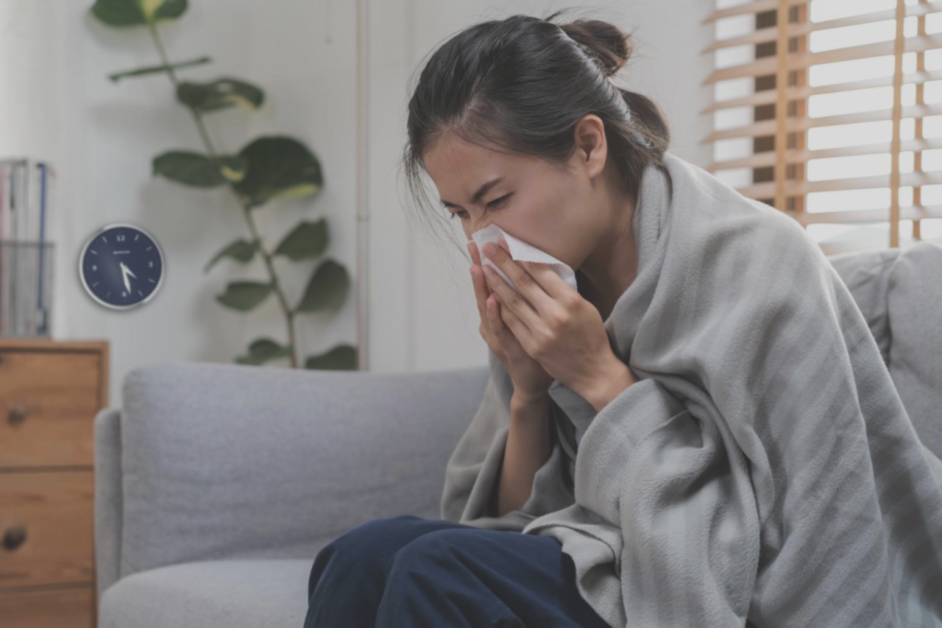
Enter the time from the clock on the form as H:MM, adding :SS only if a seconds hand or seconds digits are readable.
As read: 4:28
